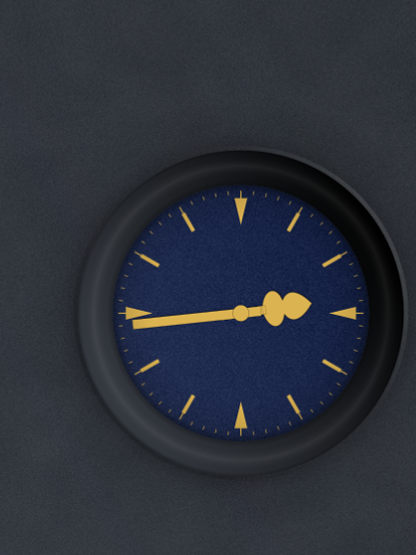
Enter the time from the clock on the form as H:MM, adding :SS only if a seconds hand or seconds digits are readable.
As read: 2:44
